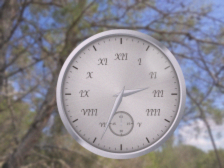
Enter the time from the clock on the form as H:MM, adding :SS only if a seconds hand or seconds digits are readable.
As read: 2:34
